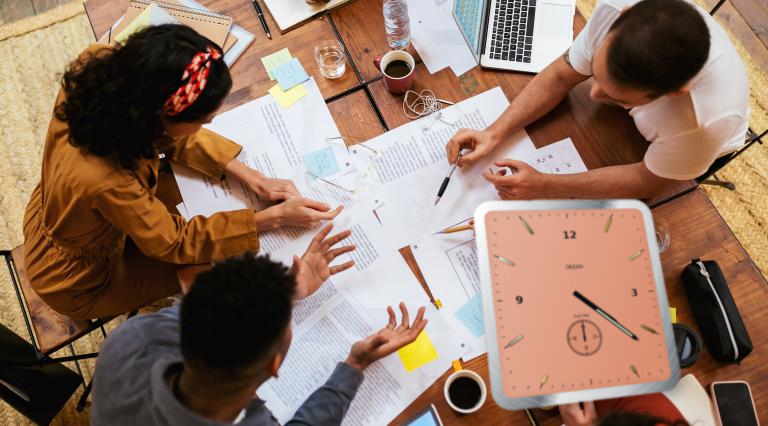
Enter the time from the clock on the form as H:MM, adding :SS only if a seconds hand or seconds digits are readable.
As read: 4:22
